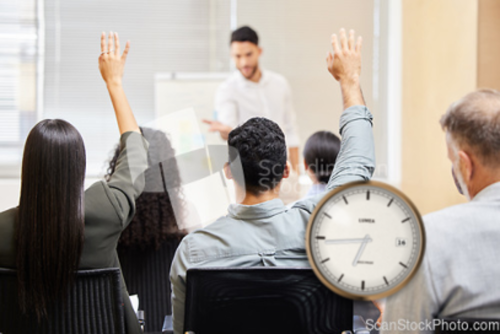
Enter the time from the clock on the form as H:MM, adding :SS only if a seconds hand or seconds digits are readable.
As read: 6:44
